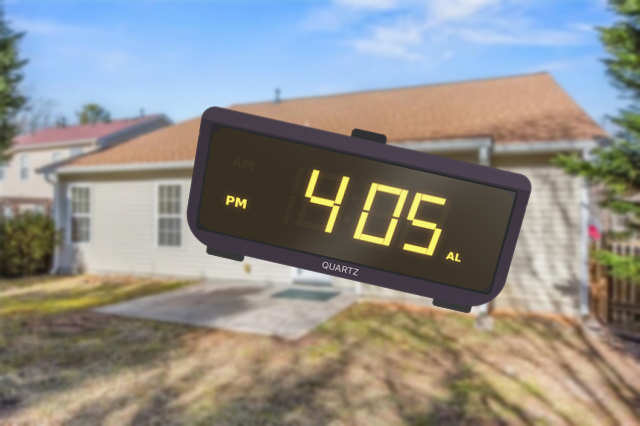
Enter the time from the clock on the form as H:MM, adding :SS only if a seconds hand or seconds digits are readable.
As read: 4:05
